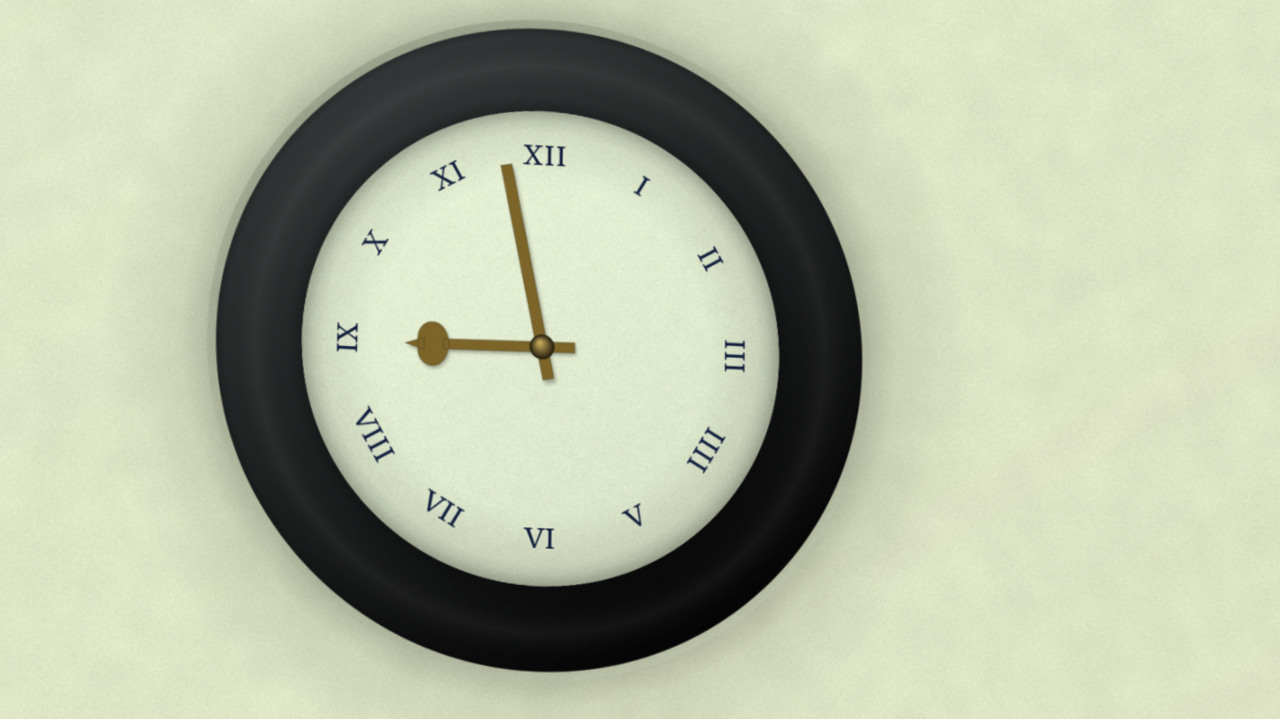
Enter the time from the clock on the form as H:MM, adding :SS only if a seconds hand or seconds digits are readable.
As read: 8:58
